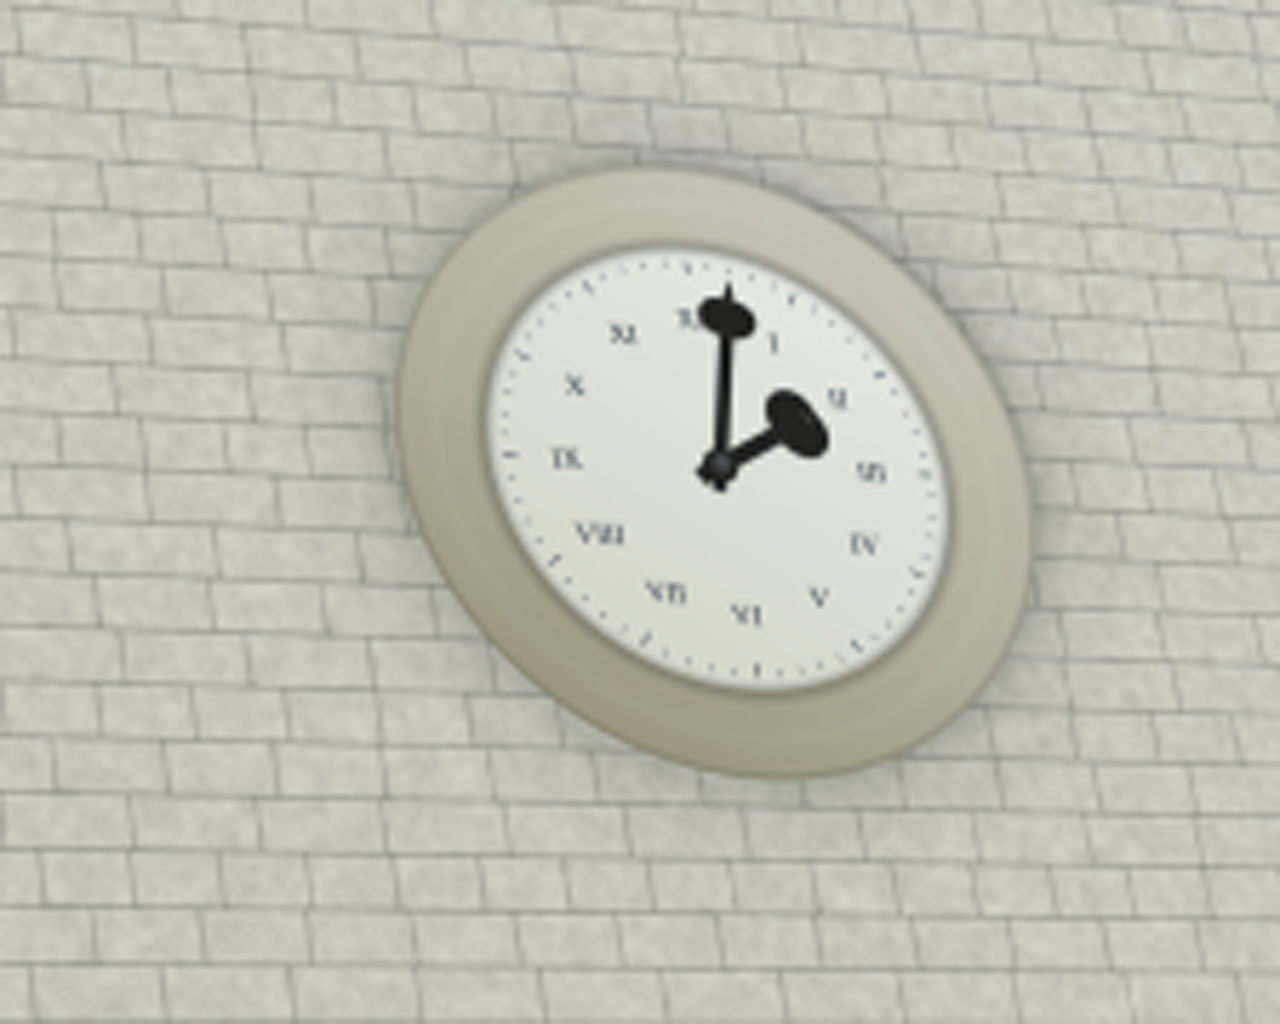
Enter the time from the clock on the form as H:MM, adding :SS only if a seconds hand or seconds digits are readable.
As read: 2:02
